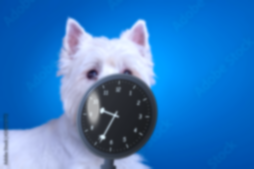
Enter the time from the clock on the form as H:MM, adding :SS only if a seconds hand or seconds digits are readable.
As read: 9:34
